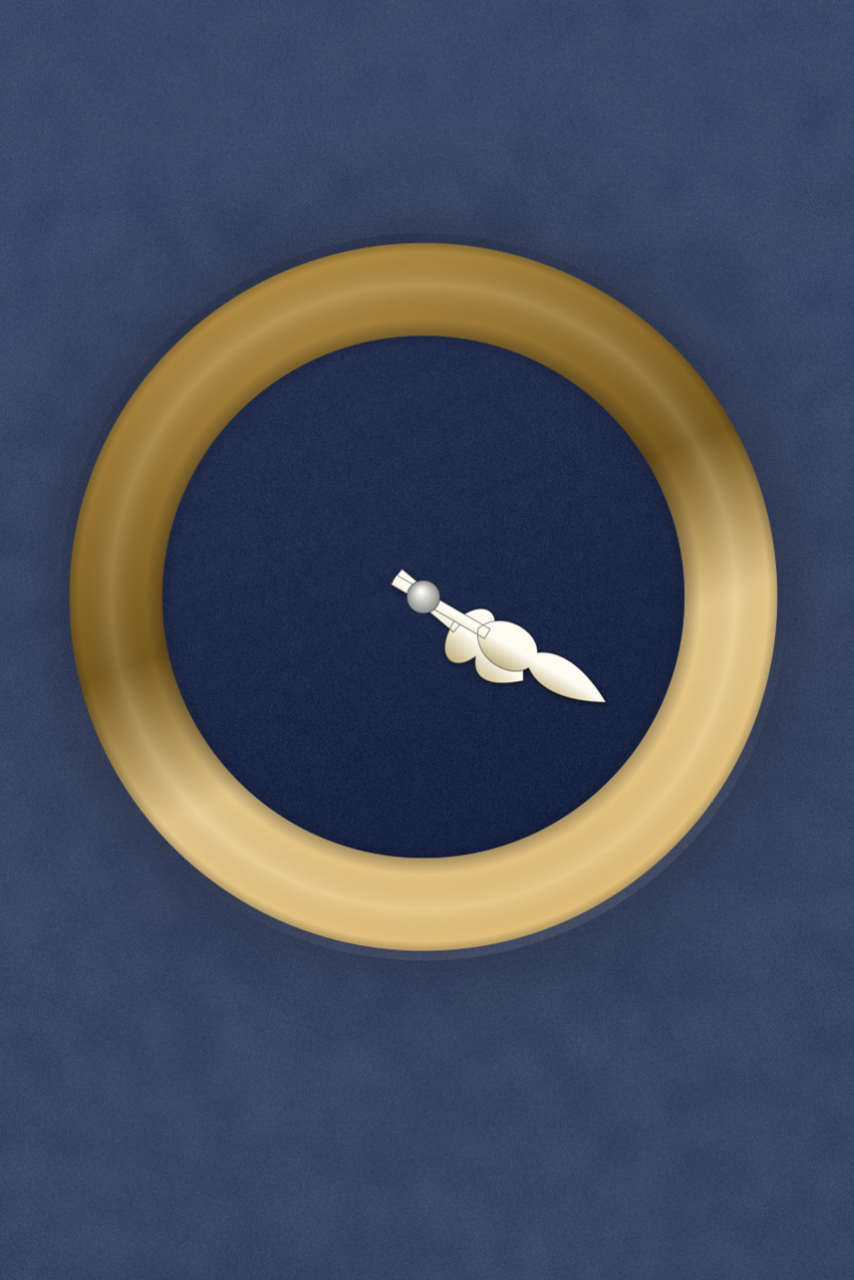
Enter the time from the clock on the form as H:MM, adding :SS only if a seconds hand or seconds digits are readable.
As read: 4:20
